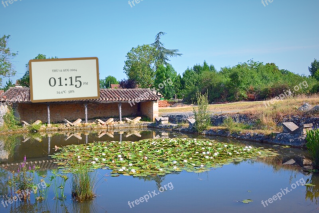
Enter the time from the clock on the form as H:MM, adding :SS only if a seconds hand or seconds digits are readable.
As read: 1:15
